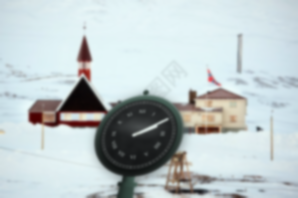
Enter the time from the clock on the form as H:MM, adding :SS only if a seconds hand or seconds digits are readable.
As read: 2:10
